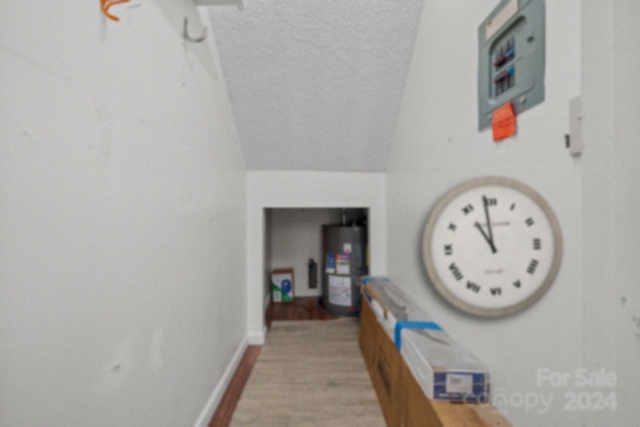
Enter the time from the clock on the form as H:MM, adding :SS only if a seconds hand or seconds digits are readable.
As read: 10:59
